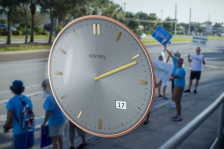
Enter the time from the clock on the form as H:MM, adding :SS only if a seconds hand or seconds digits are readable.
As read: 2:11
